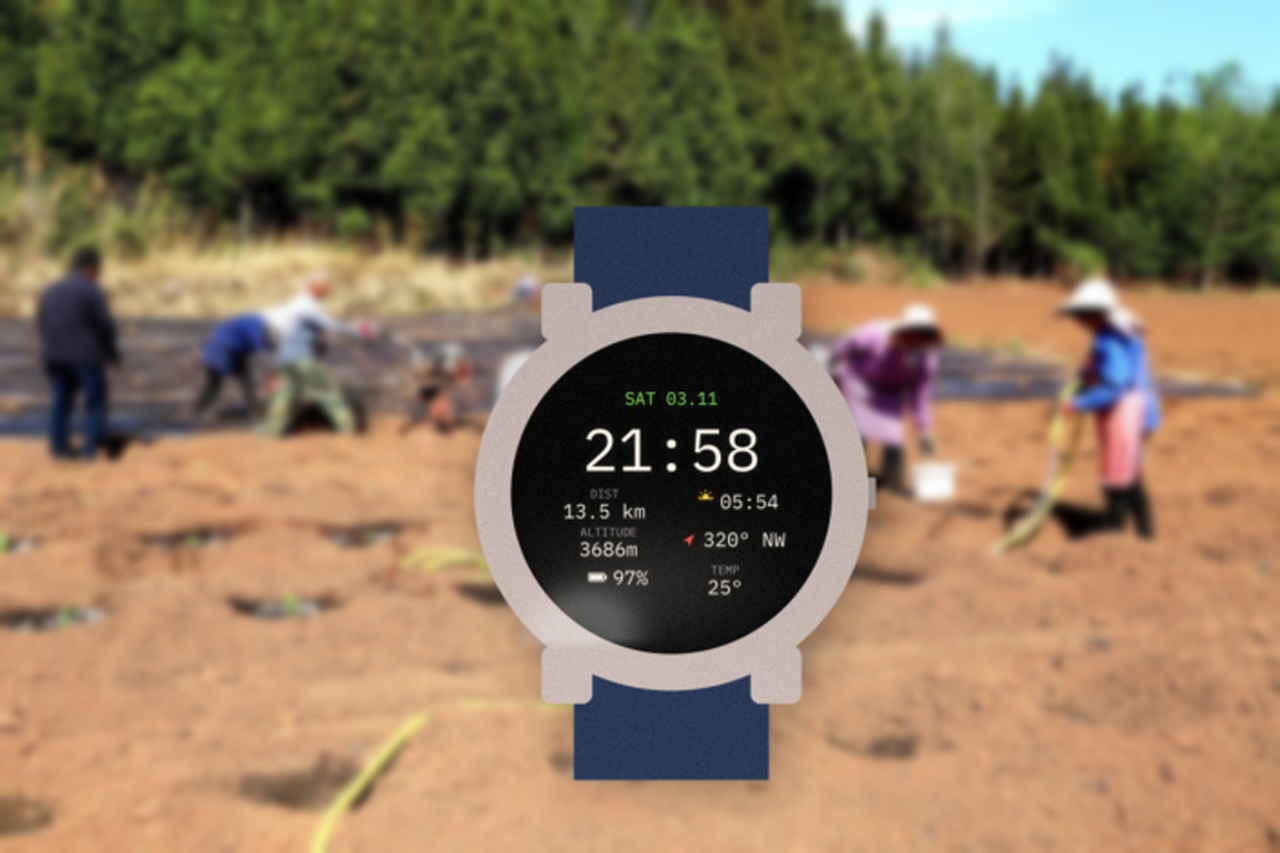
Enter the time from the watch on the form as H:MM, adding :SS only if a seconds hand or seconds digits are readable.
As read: 21:58
